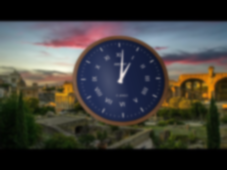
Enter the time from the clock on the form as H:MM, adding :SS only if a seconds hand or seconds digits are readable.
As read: 1:01
